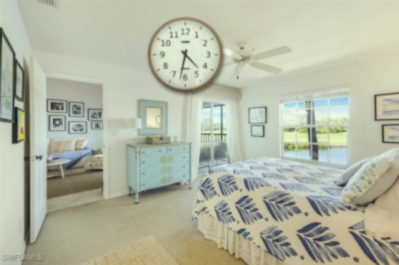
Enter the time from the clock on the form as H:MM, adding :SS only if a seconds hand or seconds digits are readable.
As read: 4:32
